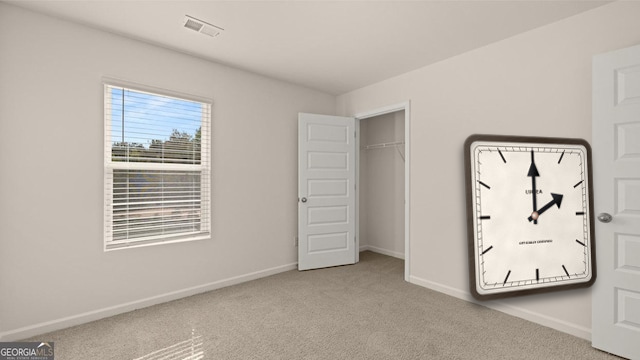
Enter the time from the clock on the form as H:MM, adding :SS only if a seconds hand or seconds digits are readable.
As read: 2:00
